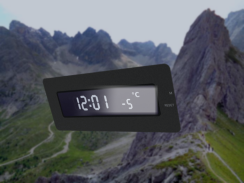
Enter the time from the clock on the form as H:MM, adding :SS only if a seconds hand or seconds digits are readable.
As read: 12:01
